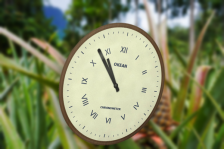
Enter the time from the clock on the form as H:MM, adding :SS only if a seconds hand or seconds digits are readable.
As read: 10:53
